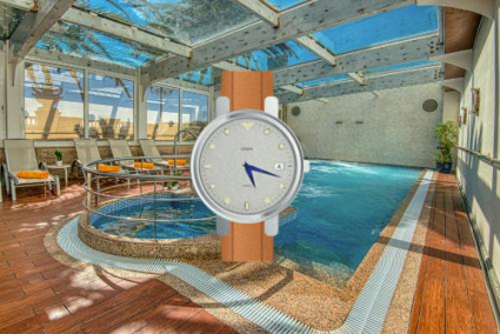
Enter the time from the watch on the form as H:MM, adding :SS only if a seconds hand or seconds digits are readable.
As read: 5:18
